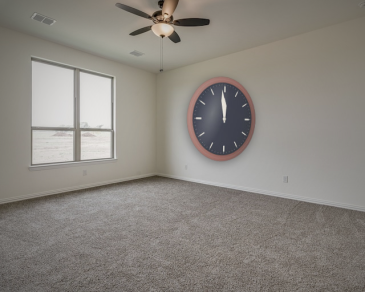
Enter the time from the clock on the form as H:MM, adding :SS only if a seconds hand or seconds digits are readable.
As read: 11:59
